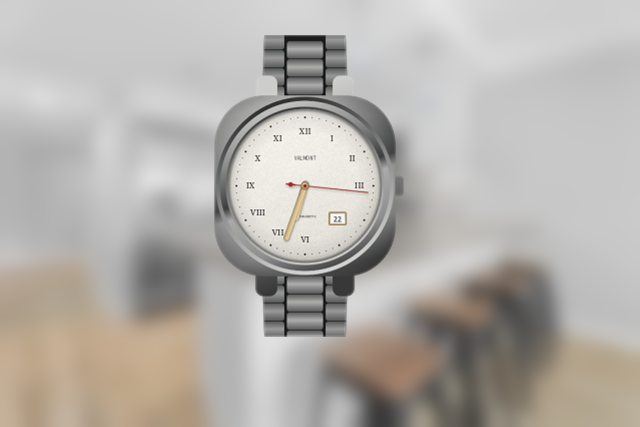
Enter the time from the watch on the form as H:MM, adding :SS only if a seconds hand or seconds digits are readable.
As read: 6:33:16
